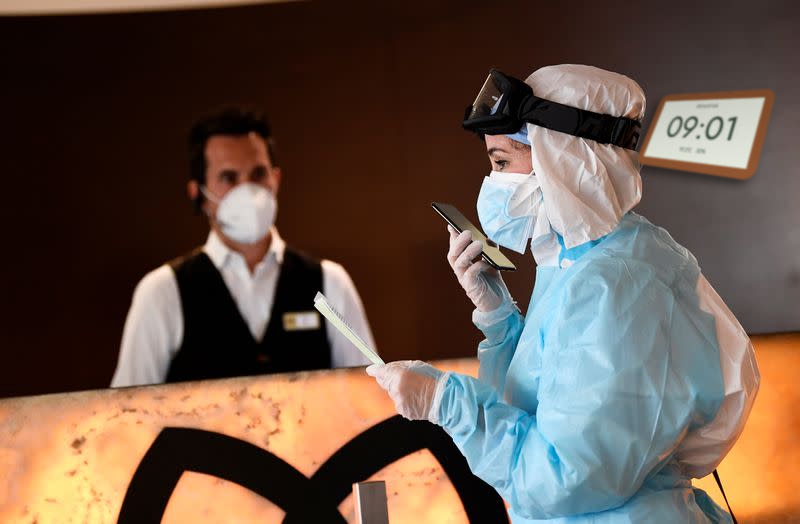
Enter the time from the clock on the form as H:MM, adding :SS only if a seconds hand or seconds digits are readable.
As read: 9:01
